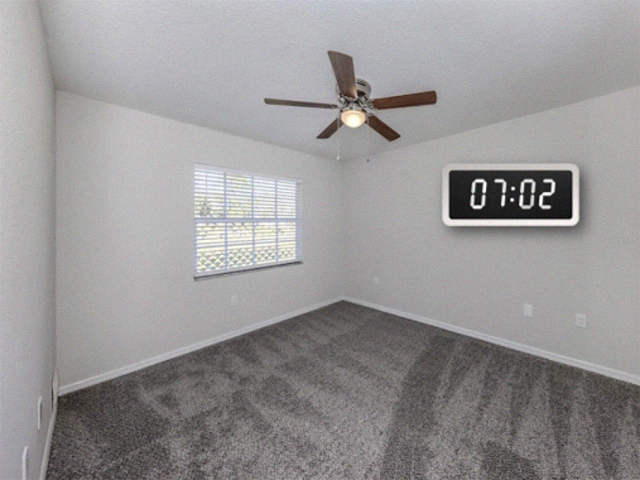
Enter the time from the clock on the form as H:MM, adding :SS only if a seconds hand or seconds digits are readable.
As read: 7:02
